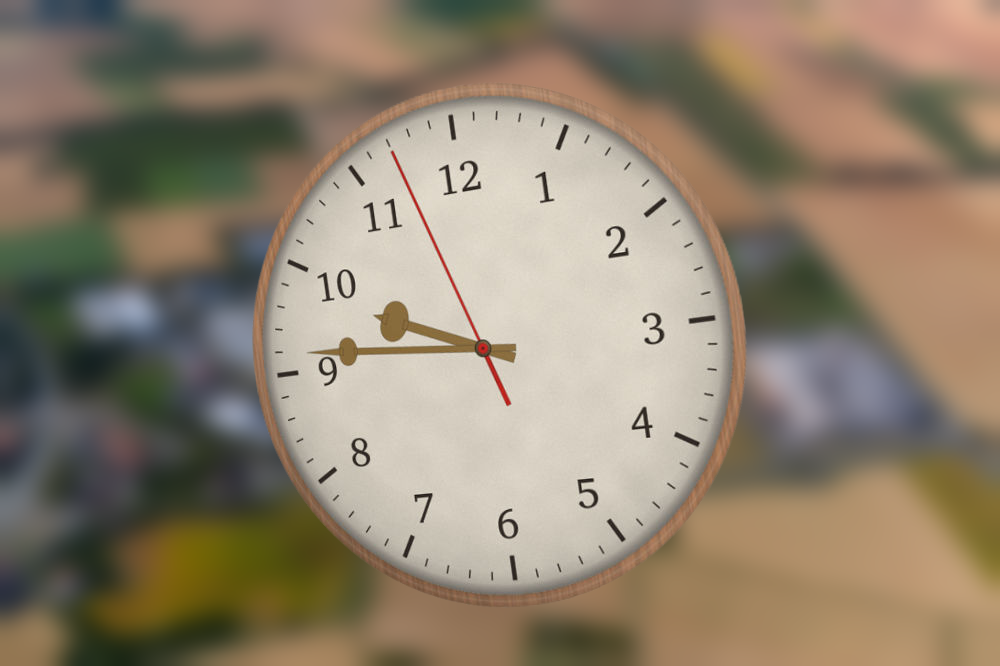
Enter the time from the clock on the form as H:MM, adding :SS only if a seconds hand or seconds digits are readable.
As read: 9:45:57
